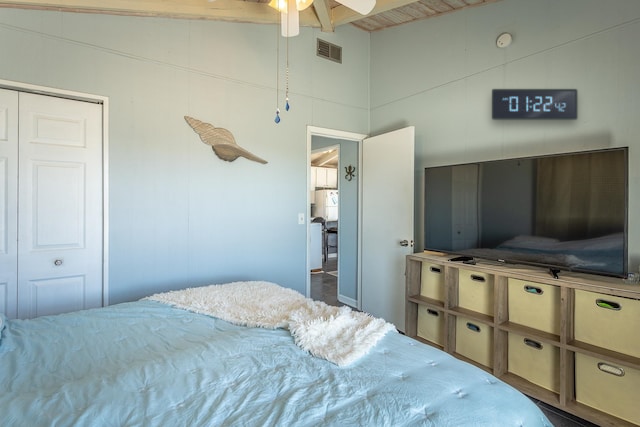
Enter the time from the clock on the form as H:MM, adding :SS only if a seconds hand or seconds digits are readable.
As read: 1:22
